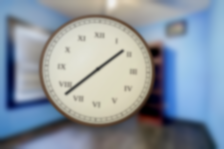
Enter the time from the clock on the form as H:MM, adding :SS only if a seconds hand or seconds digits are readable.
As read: 1:38
